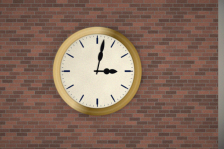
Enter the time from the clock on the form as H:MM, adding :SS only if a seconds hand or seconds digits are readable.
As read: 3:02
